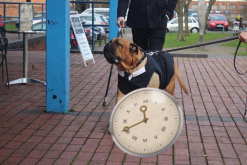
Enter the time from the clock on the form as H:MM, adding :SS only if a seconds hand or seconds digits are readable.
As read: 11:41
